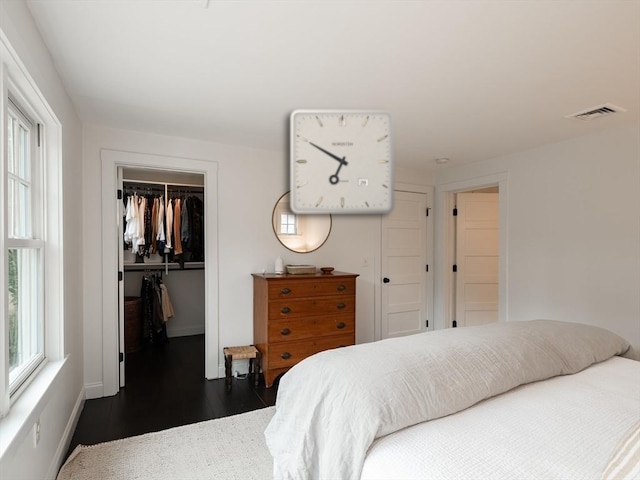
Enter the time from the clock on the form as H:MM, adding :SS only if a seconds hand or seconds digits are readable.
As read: 6:50
